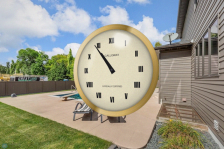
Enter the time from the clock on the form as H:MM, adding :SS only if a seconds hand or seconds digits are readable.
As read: 10:54
